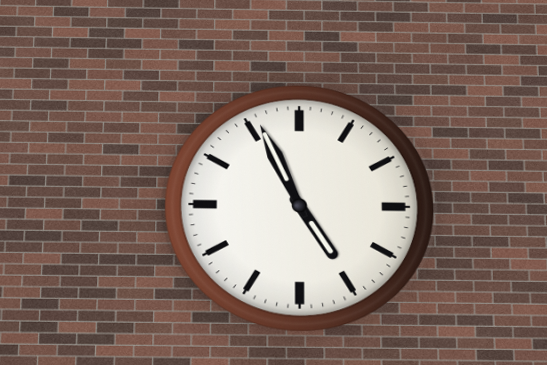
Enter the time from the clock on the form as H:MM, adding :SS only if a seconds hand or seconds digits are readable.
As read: 4:56
